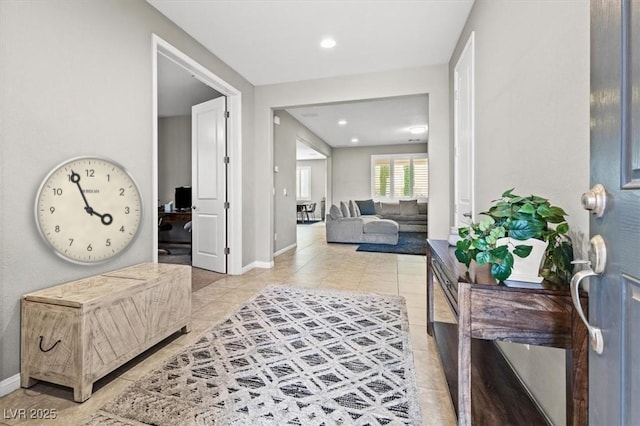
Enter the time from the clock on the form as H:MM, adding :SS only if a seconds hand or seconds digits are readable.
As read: 3:56
